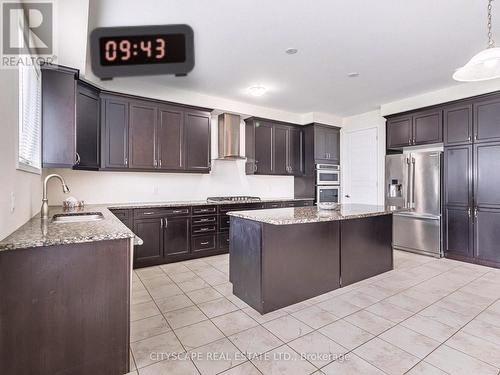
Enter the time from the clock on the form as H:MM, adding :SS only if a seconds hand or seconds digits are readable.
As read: 9:43
